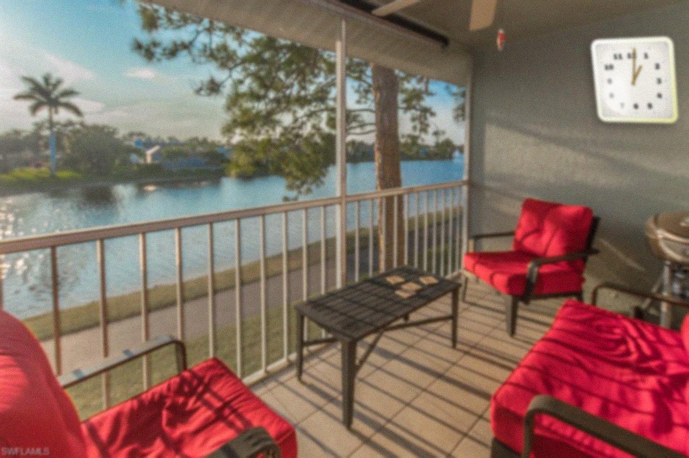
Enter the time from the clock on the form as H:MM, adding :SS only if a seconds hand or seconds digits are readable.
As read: 1:01
